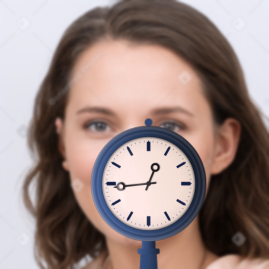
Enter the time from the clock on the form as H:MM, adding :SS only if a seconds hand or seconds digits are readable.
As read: 12:44
